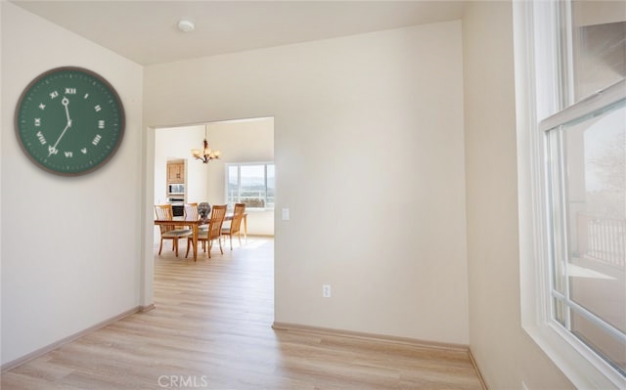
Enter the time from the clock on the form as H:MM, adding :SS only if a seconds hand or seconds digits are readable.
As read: 11:35
